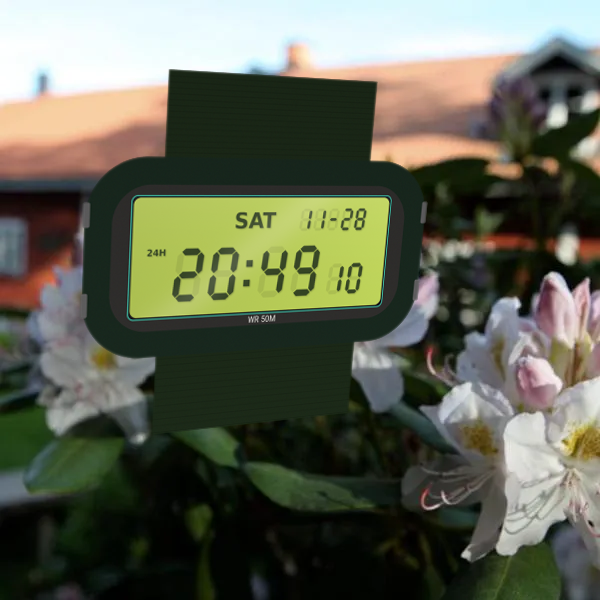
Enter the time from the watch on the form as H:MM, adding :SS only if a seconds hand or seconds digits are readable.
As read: 20:49:10
